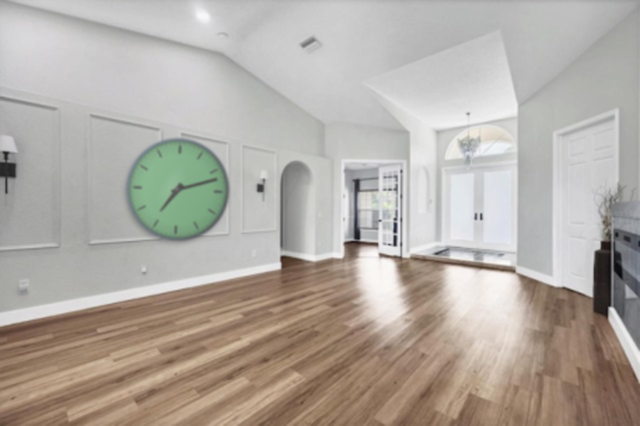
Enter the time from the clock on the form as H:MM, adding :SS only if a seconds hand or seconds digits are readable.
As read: 7:12
